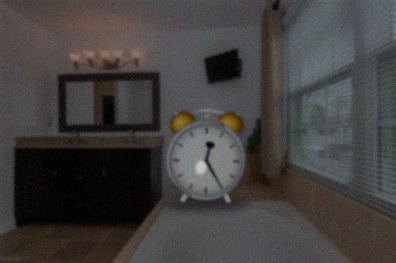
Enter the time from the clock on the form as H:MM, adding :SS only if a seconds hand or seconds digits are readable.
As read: 12:25
